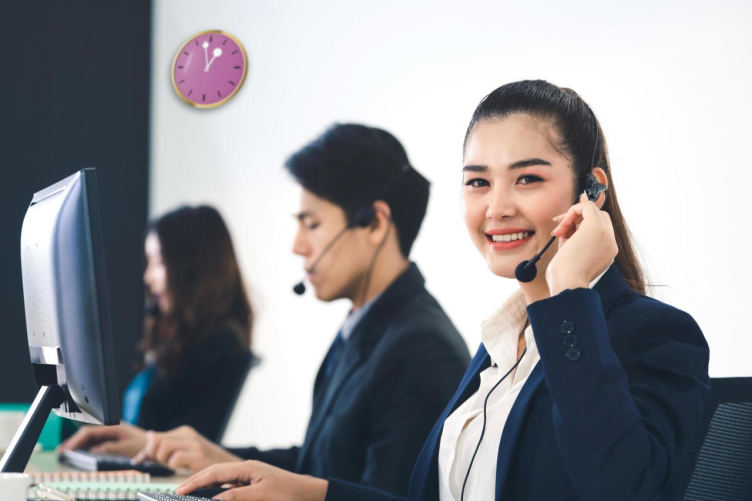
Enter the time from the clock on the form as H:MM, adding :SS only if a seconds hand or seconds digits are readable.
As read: 12:58
